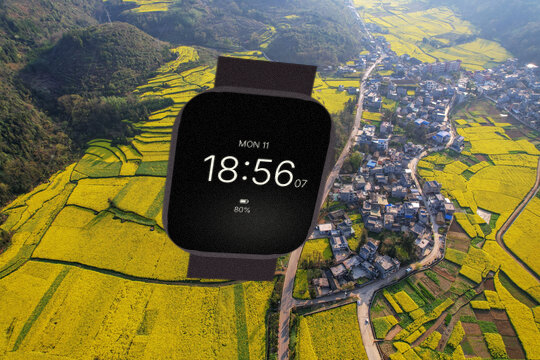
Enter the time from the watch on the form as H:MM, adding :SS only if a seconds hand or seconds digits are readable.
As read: 18:56:07
